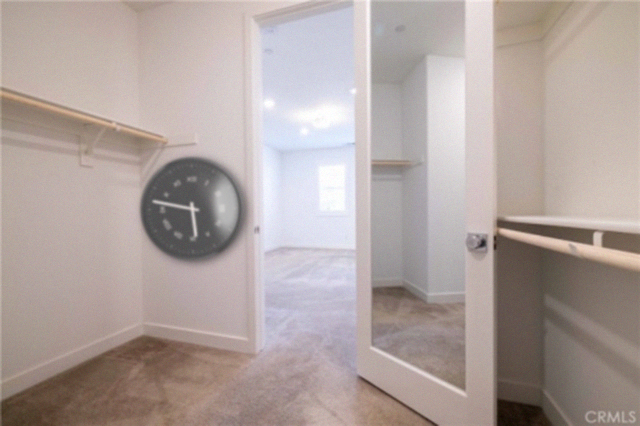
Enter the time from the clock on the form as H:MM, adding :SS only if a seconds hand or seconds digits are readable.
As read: 5:47
